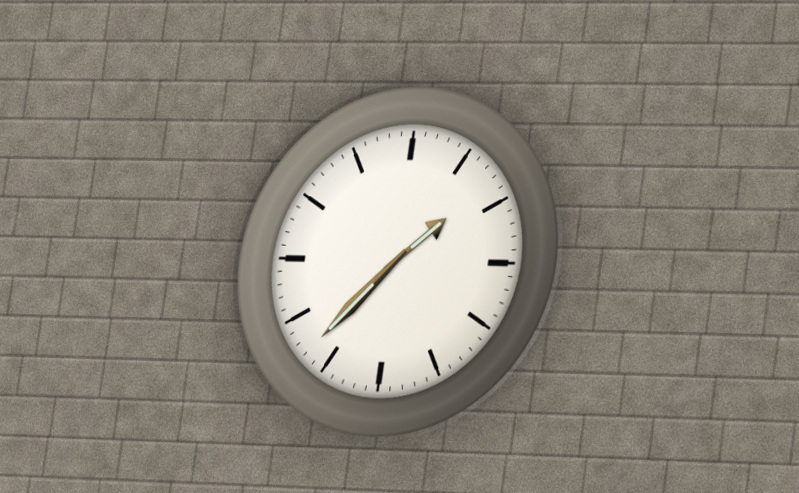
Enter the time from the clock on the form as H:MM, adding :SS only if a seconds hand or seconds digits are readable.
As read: 1:37
